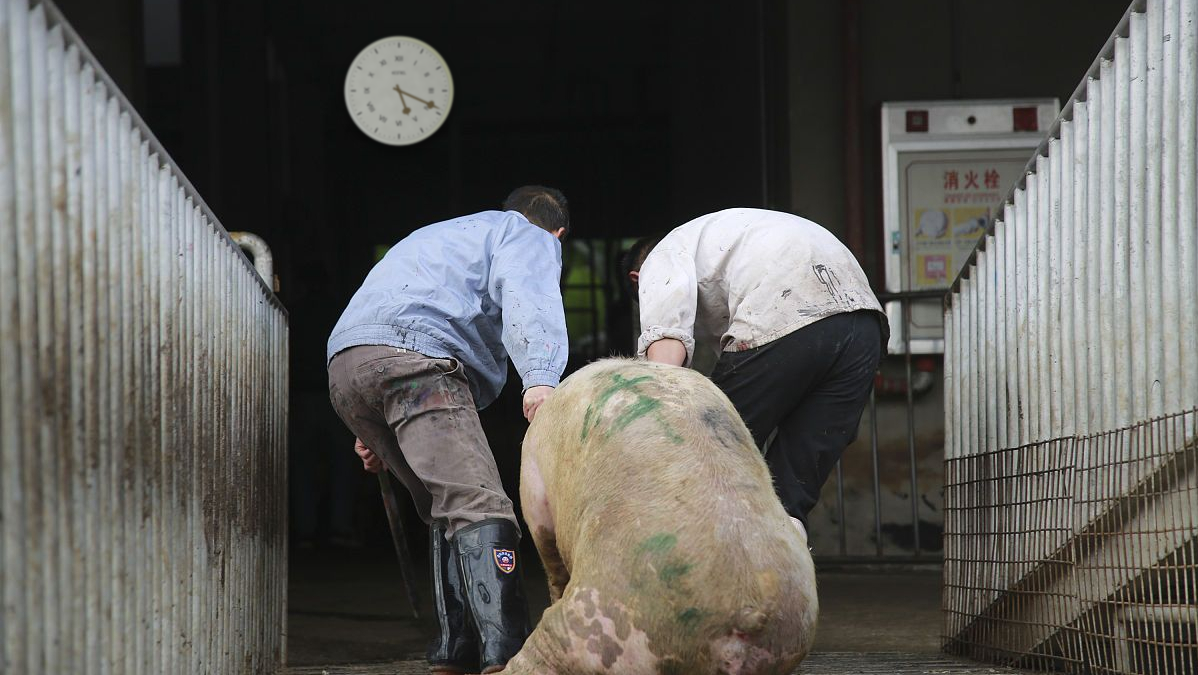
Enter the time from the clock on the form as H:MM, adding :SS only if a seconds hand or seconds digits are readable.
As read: 5:19
